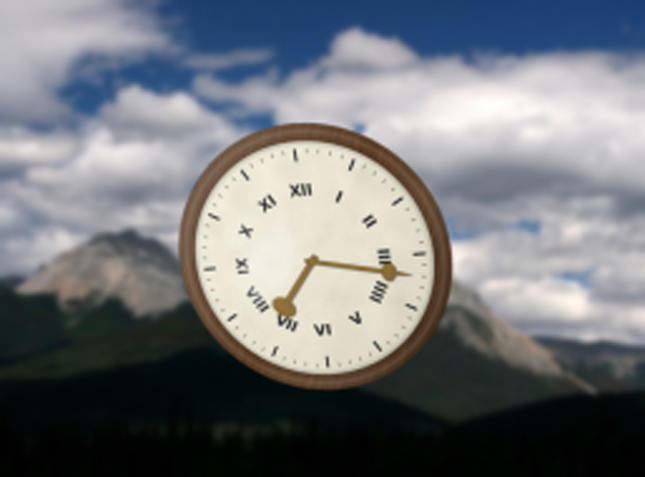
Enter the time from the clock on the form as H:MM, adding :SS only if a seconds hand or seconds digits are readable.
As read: 7:17
